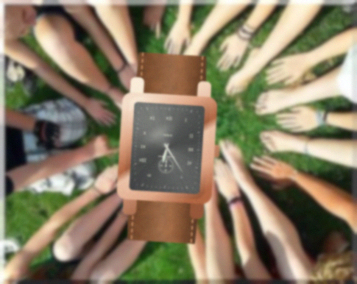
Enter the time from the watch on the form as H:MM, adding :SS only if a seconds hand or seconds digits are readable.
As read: 6:24
